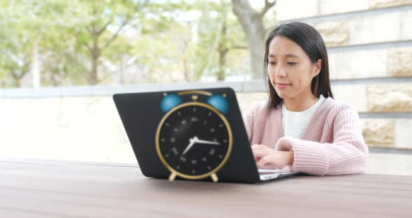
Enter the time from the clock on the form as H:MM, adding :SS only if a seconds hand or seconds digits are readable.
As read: 7:16
